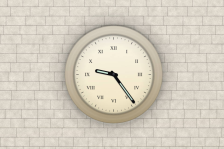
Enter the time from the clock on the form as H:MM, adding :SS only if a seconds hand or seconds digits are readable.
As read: 9:24
